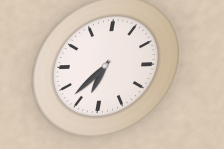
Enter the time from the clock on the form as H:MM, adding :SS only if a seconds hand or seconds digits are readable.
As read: 6:37
